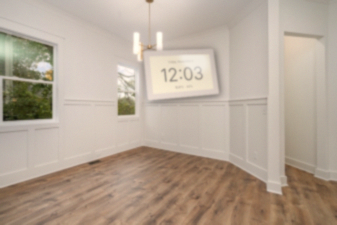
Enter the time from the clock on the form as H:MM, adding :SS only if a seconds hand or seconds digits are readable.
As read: 12:03
